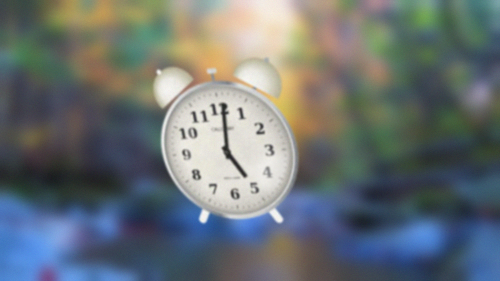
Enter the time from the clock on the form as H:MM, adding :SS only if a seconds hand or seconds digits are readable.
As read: 5:01
